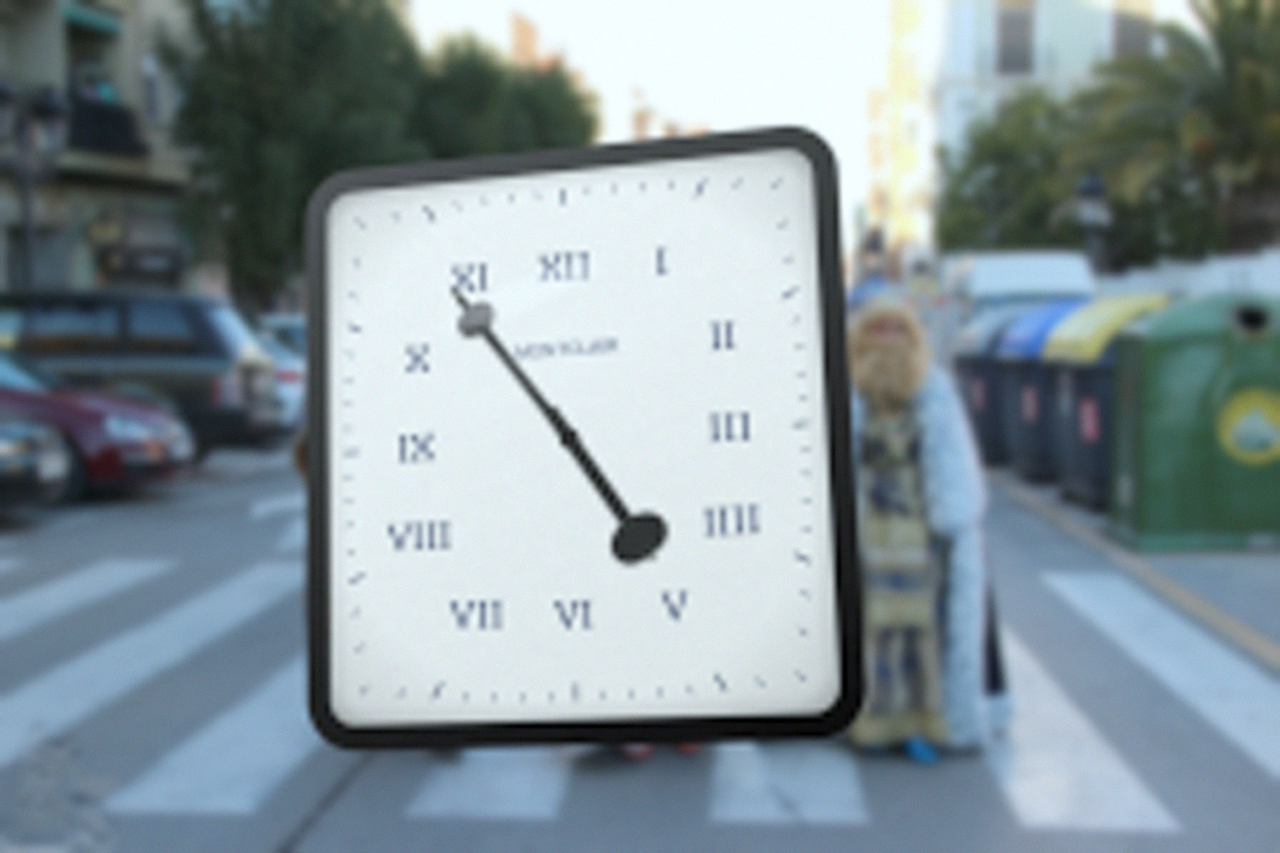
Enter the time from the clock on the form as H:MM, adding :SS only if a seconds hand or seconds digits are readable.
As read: 4:54
